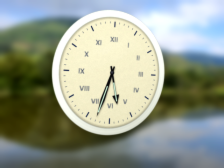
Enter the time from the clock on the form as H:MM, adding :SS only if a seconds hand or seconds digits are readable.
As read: 5:33
